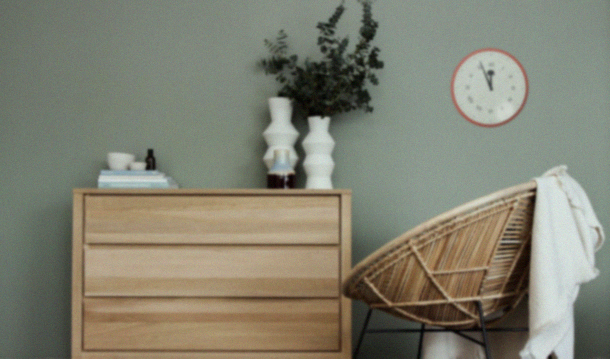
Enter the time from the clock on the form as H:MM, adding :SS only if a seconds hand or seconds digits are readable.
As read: 11:56
